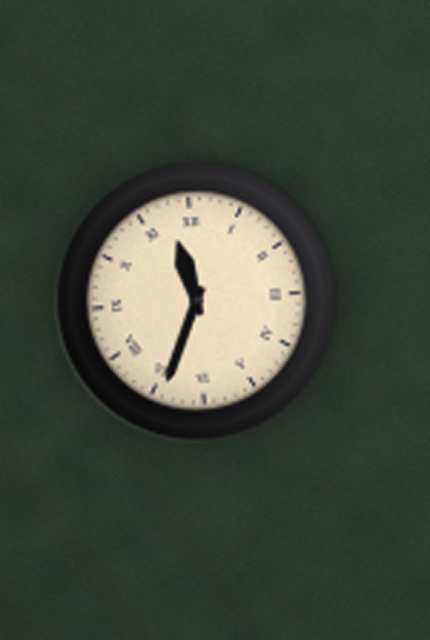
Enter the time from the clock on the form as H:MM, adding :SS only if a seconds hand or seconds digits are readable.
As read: 11:34
